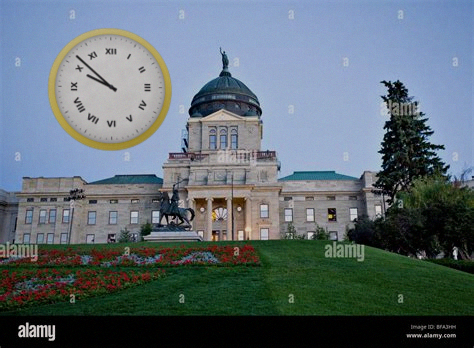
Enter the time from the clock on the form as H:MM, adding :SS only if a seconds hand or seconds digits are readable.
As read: 9:52
